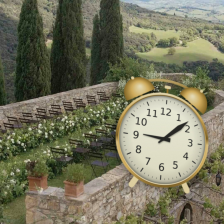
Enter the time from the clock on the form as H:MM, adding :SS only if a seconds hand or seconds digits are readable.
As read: 9:08
